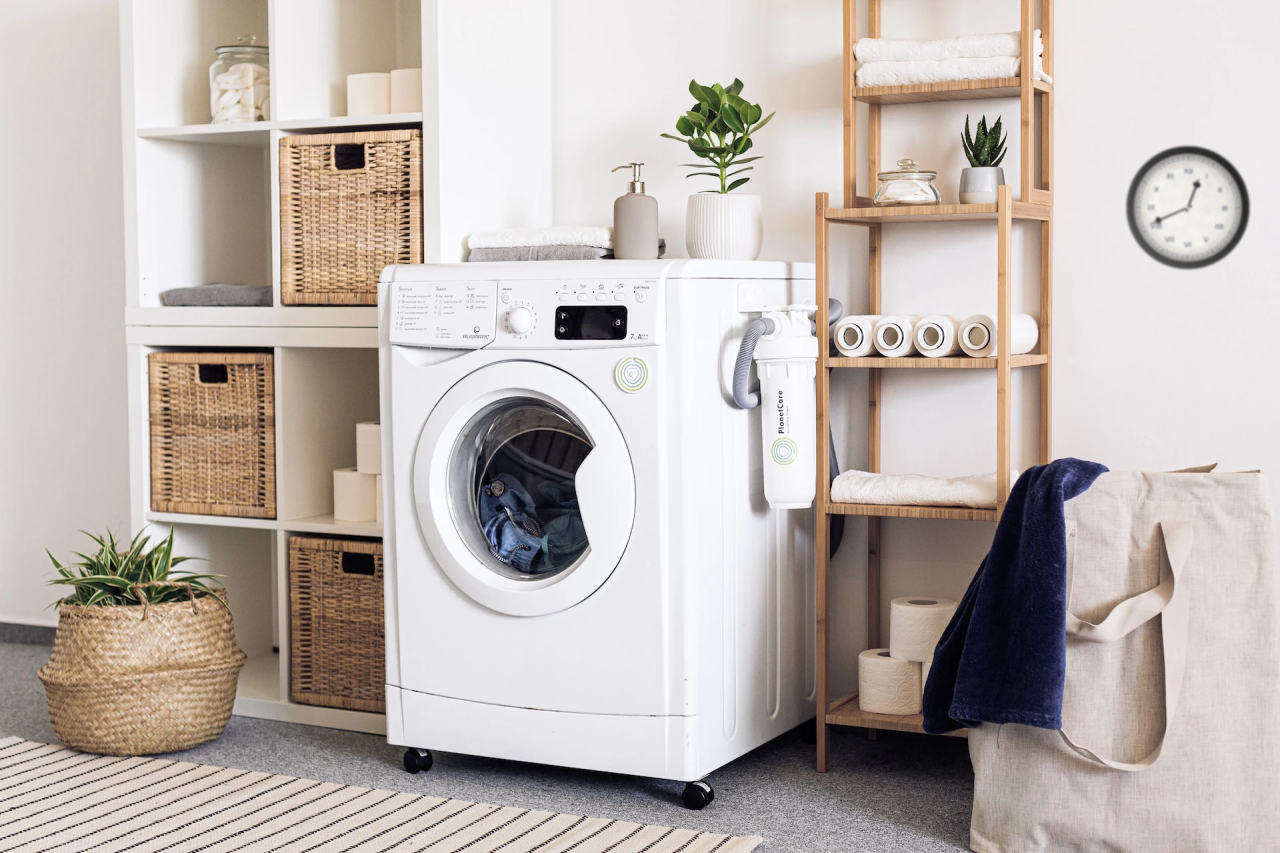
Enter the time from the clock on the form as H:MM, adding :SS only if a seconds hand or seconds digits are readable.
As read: 12:41
